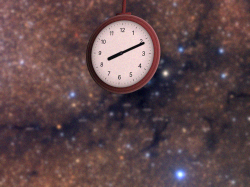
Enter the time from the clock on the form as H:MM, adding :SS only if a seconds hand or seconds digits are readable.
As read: 8:11
